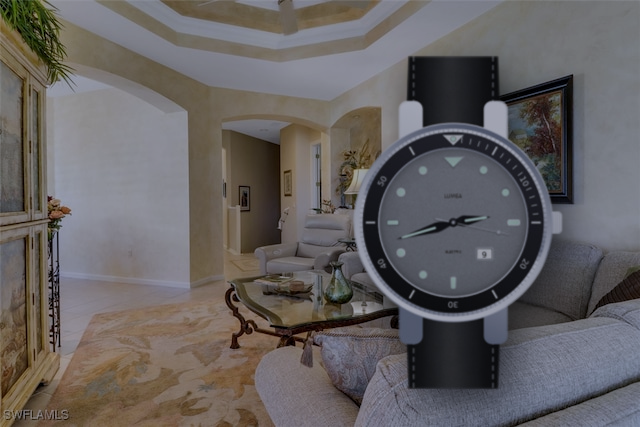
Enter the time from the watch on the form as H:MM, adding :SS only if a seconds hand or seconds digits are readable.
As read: 2:42:17
